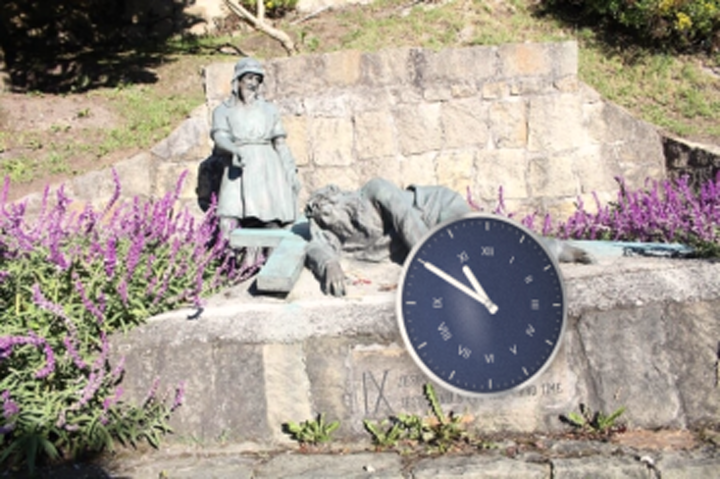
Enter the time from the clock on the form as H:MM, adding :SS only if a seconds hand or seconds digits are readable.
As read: 10:50
